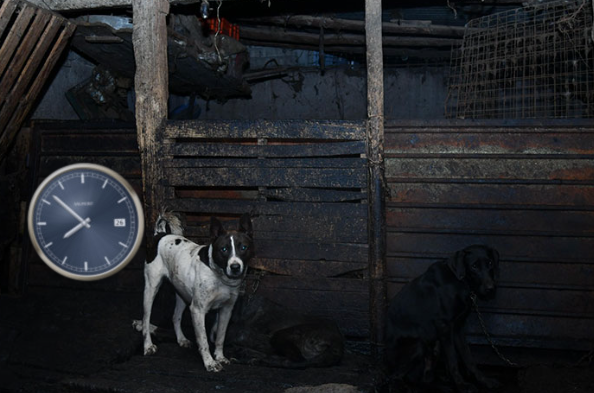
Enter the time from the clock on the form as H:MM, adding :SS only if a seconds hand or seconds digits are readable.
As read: 7:52
